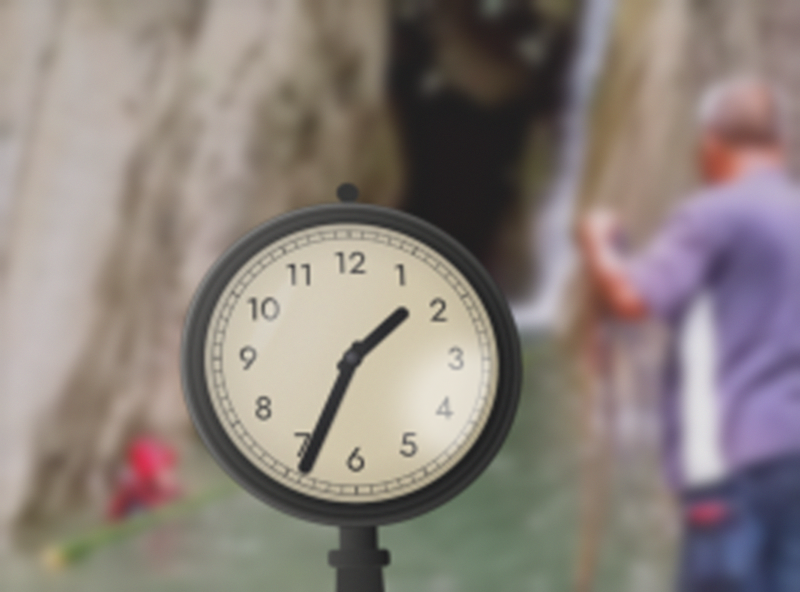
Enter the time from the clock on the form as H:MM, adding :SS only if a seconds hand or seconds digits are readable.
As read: 1:34
